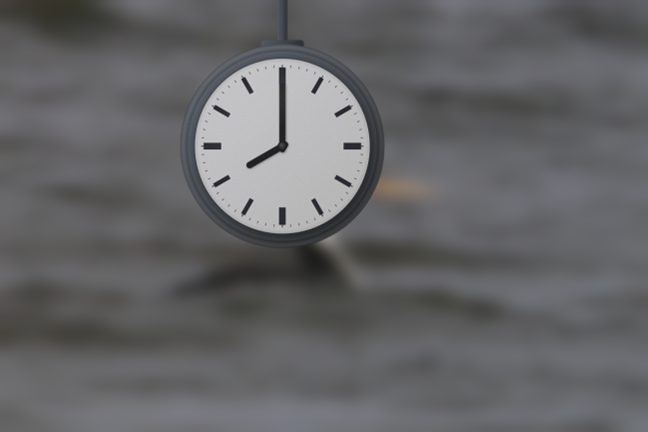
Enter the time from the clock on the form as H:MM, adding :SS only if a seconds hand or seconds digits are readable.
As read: 8:00
